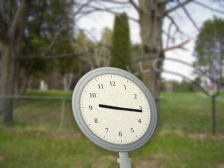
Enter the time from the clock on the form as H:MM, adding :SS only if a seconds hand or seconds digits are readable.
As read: 9:16
